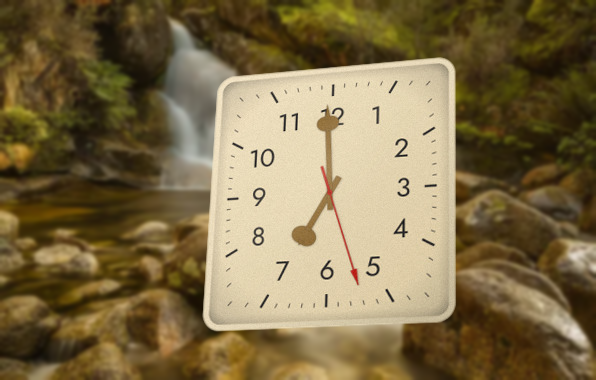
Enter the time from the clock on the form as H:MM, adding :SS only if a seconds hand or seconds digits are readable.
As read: 6:59:27
